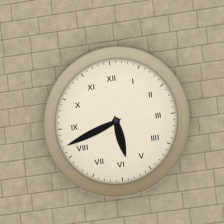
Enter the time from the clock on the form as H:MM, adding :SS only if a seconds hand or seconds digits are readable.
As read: 5:42
